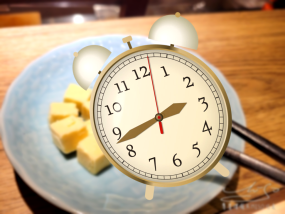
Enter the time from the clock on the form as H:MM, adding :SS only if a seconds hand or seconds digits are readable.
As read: 2:43:02
